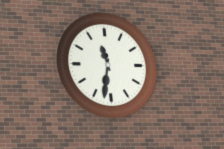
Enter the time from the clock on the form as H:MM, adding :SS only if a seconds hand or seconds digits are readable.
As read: 11:32
